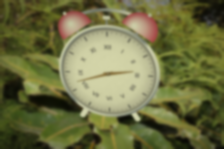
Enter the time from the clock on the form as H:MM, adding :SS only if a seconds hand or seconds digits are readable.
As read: 2:42
